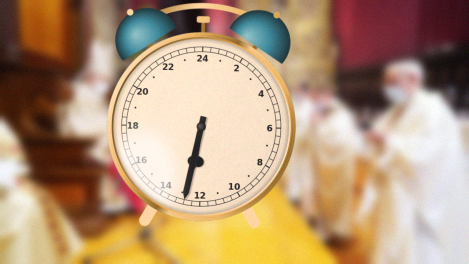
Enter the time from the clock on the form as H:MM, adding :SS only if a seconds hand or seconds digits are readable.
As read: 12:32
